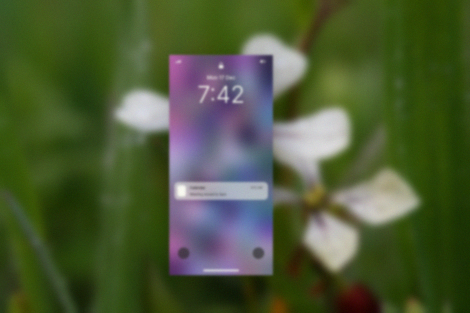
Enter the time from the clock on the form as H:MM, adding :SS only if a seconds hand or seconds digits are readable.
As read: 7:42
